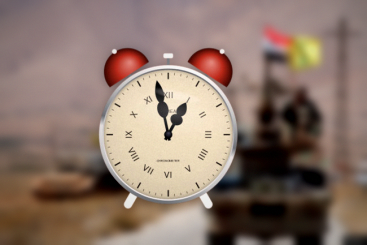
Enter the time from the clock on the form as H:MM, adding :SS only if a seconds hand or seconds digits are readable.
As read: 12:58
